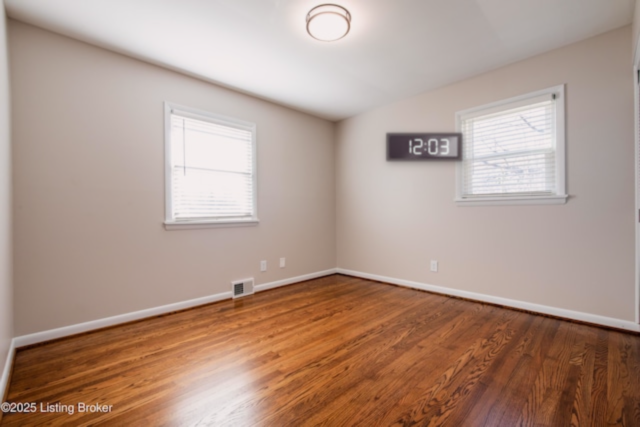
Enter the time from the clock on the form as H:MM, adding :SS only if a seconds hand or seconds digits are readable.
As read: 12:03
